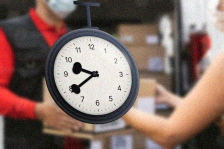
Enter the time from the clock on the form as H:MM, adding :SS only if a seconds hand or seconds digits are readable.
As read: 9:39
